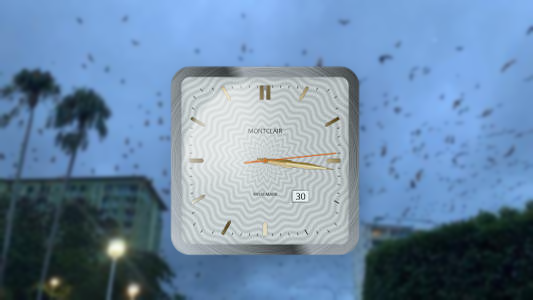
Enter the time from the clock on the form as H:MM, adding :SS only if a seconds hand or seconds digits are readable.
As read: 3:16:14
